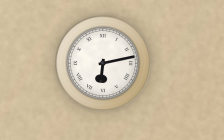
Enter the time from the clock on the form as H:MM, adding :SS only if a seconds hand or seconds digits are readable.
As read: 6:13
